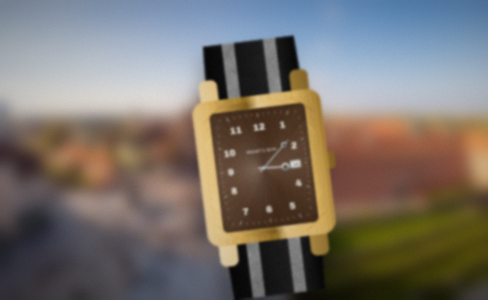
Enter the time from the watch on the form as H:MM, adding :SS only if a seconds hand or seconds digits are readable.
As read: 3:08
